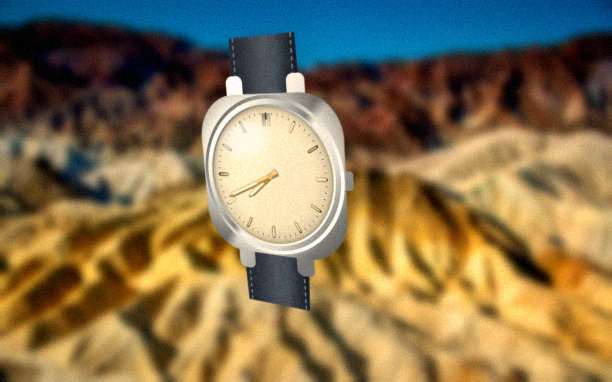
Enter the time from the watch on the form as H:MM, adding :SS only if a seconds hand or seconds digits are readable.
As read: 7:41
